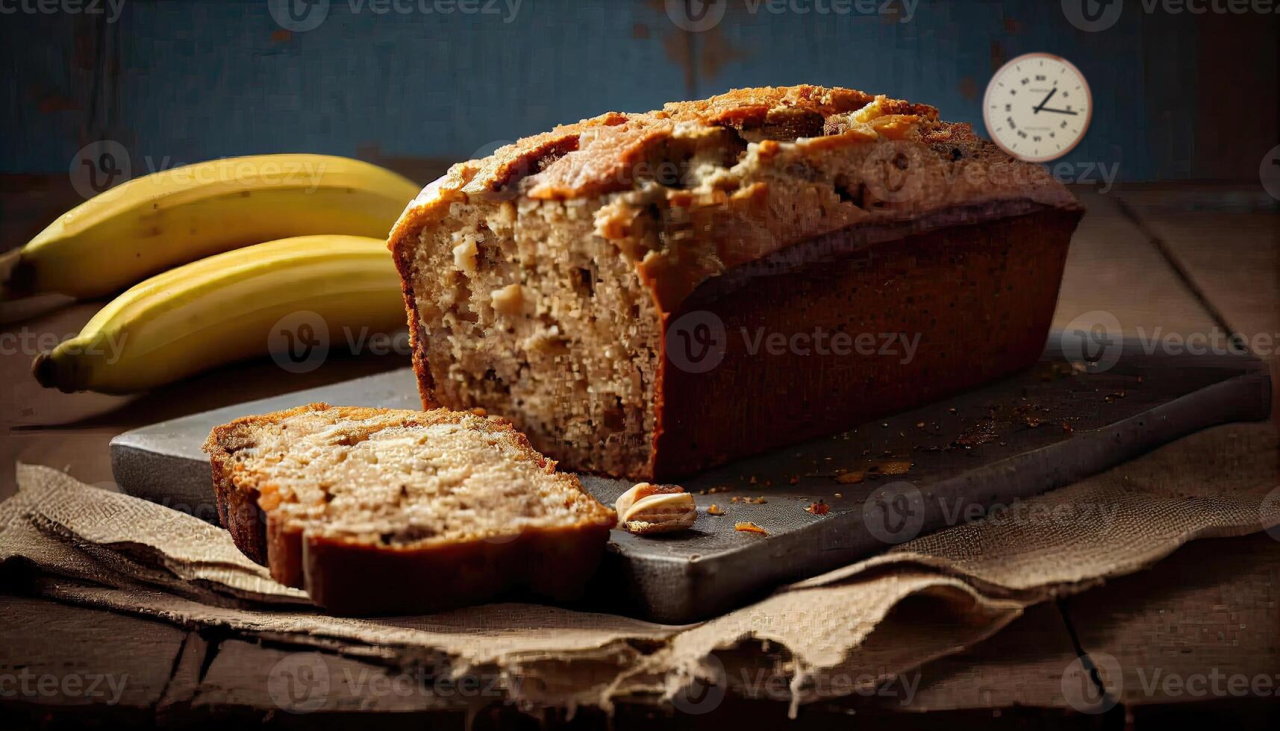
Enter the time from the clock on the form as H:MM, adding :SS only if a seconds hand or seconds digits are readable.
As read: 1:16
